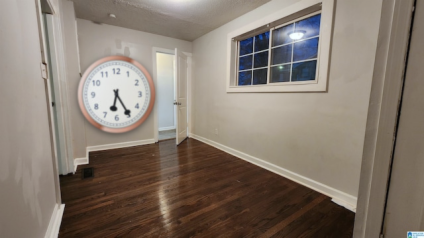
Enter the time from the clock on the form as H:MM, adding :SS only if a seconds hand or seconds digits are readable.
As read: 6:25
